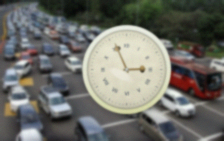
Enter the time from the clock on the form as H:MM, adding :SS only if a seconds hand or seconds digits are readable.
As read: 2:56
